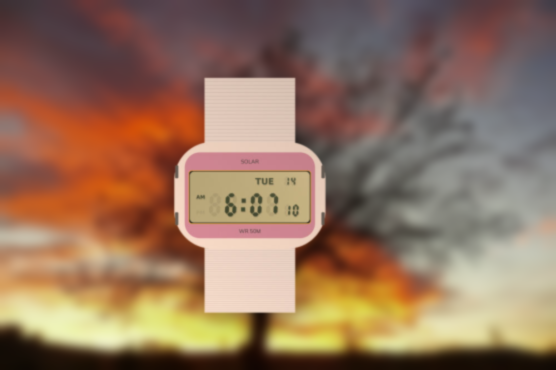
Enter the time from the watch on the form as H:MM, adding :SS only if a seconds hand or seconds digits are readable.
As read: 6:07:10
